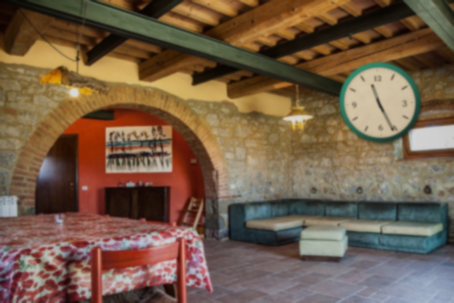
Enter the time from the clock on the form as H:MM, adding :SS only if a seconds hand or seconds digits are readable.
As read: 11:26
